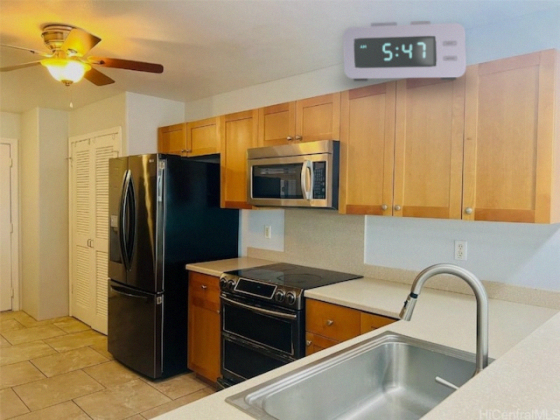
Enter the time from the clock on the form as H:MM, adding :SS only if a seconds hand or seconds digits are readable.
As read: 5:47
